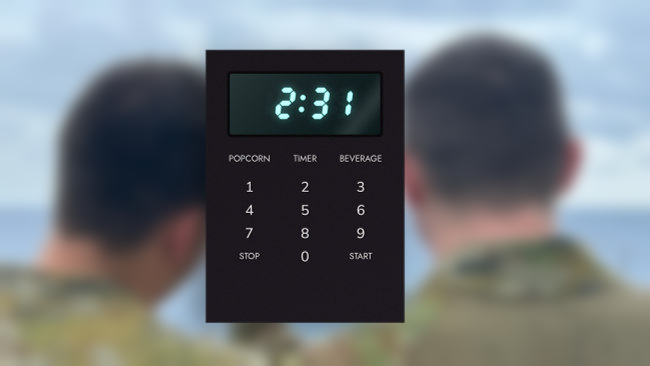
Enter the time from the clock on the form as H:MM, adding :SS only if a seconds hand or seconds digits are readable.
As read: 2:31
